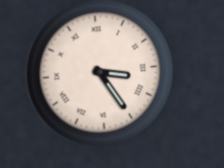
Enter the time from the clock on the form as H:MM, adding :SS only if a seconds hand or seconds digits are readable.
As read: 3:25
